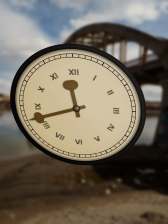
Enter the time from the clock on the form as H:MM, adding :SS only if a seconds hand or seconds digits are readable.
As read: 11:42
